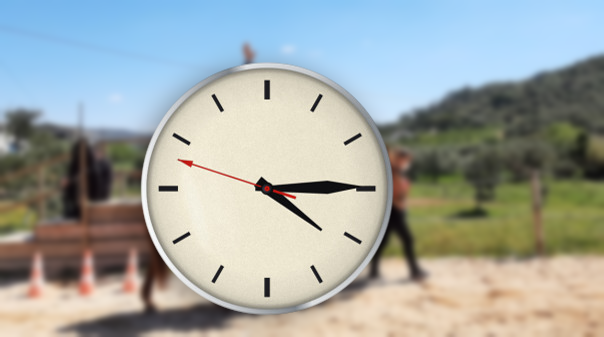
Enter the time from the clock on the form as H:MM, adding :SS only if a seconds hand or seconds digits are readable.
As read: 4:14:48
